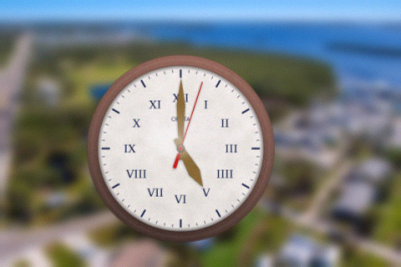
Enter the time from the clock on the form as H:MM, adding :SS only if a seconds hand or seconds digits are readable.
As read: 5:00:03
